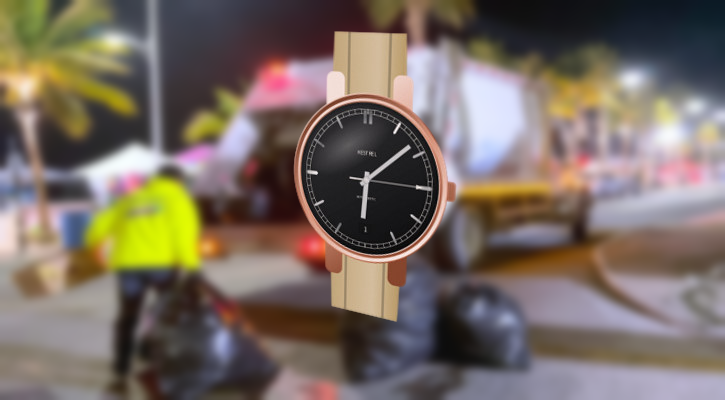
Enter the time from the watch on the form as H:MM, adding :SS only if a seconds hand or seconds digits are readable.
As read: 6:08:15
